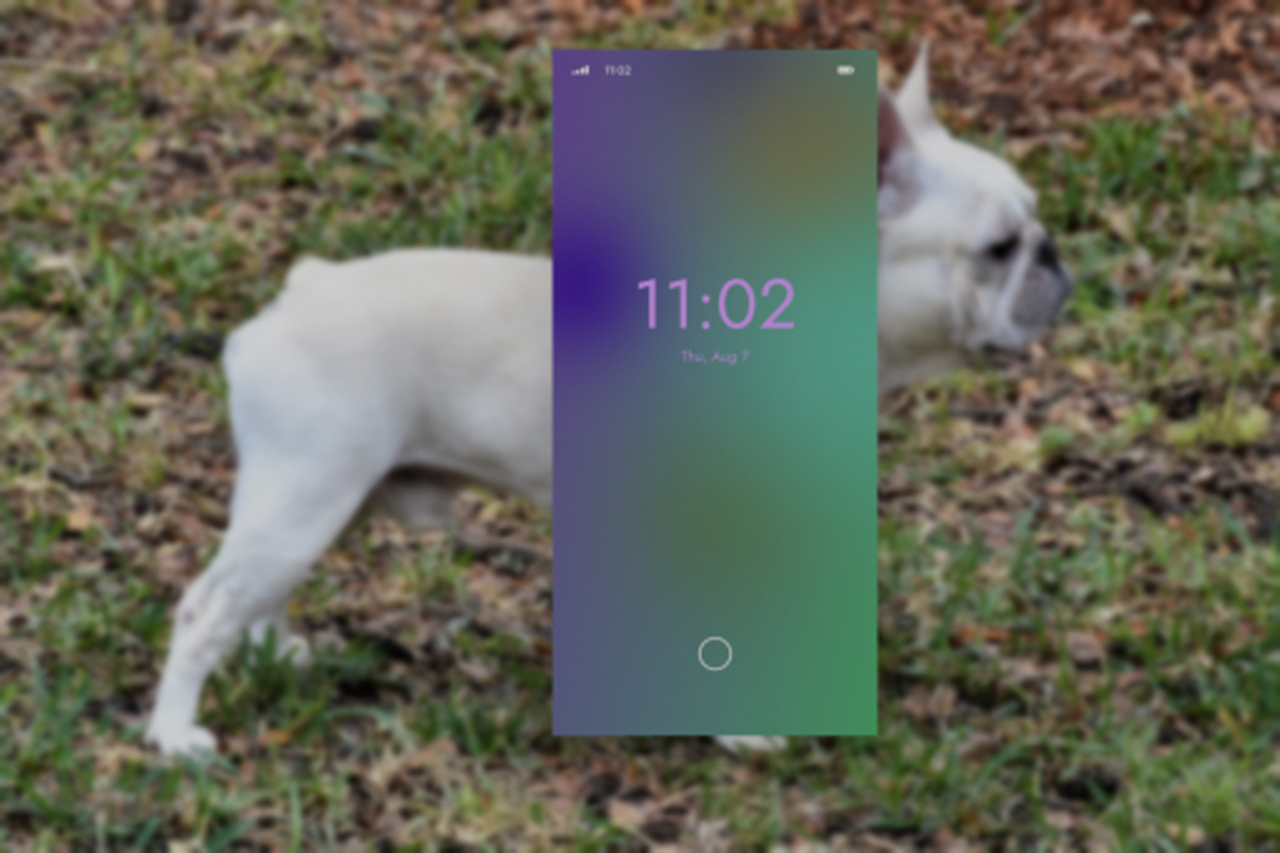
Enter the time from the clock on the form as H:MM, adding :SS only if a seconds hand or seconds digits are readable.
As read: 11:02
